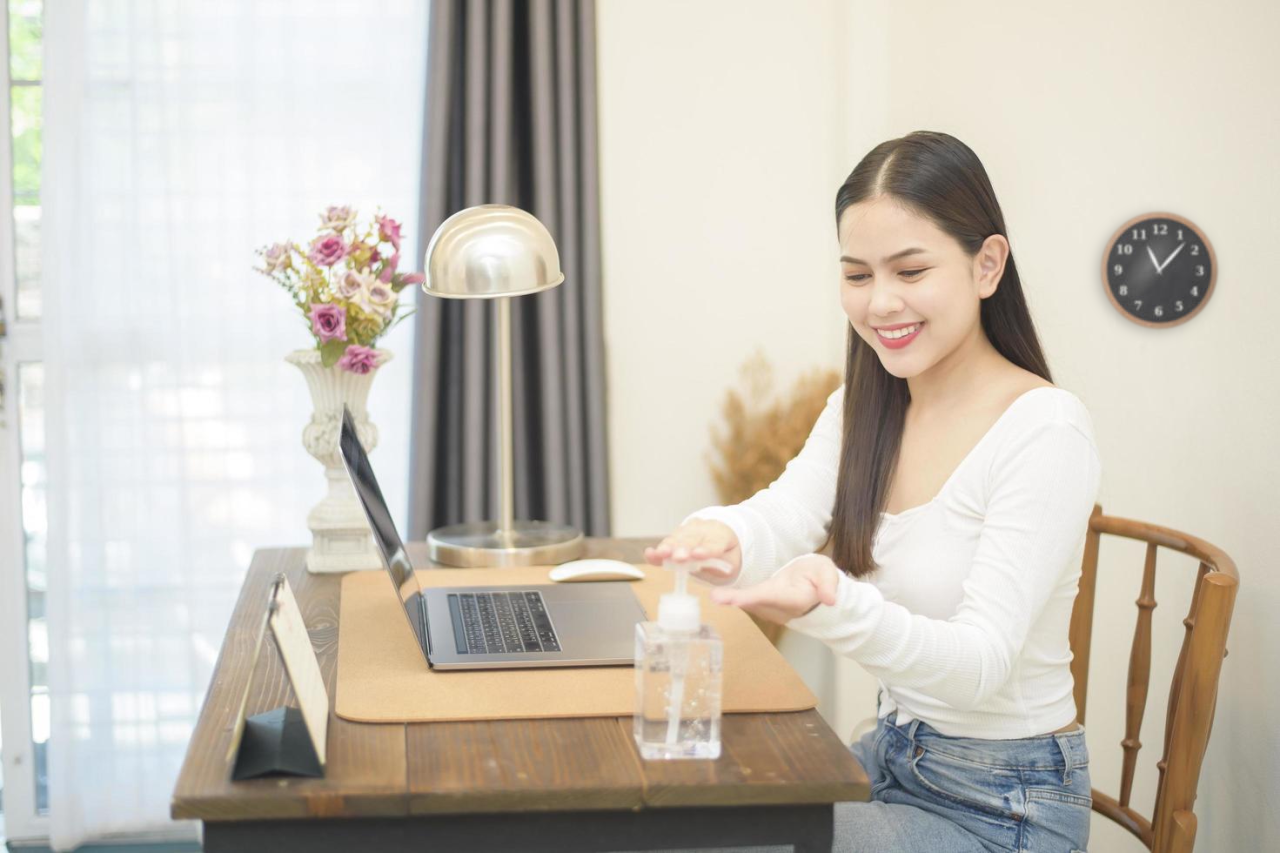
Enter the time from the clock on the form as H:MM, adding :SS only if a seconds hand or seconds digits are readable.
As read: 11:07
